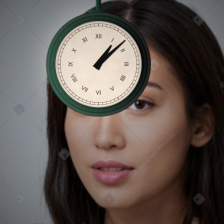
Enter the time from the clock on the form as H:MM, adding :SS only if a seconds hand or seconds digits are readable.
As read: 1:08
